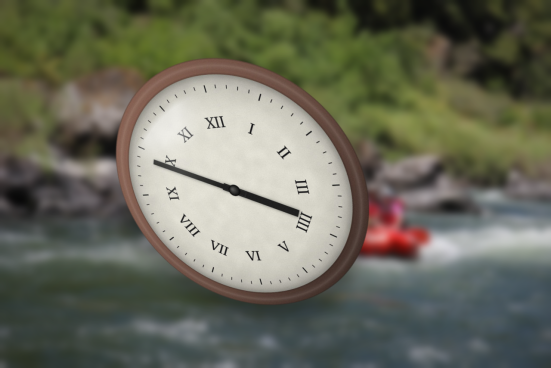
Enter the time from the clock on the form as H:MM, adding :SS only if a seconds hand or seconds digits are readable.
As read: 3:49
